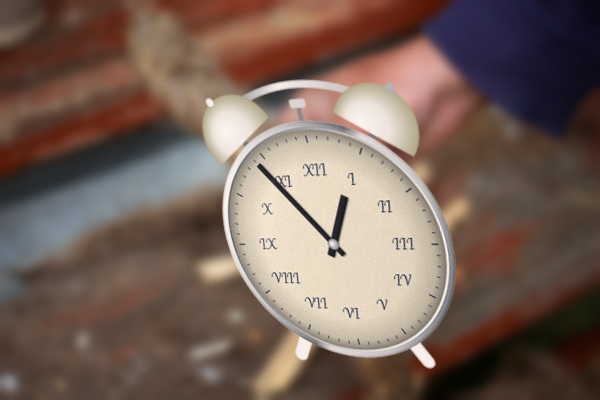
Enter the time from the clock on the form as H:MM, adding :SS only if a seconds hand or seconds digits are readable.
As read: 12:54
